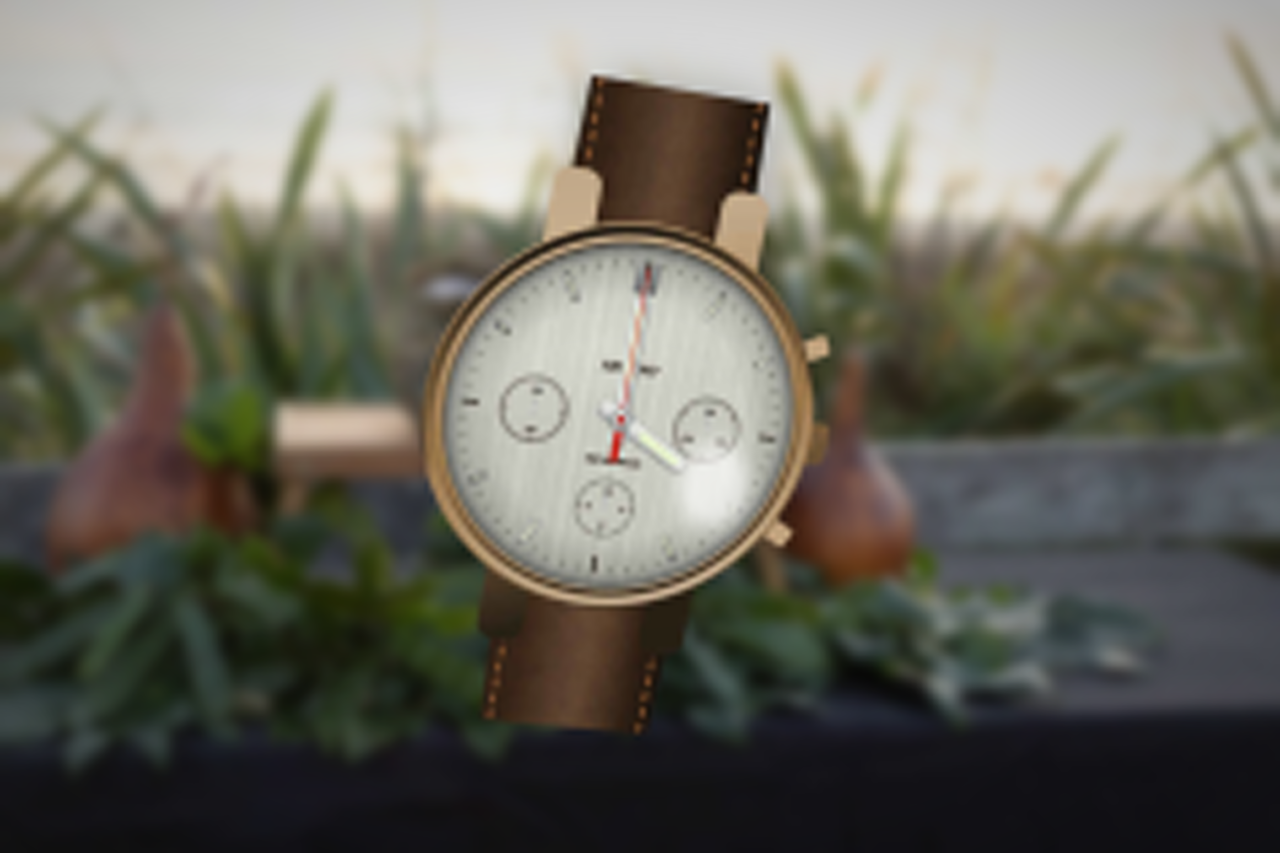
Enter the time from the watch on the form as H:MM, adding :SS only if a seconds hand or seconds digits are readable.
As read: 4:00
